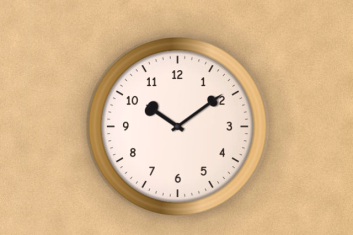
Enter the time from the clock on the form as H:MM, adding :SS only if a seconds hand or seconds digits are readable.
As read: 10:09
